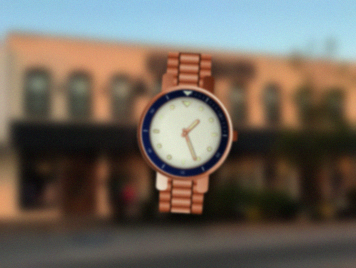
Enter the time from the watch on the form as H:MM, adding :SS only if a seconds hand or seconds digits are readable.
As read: 1:26
